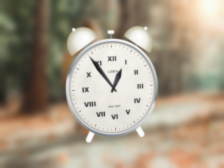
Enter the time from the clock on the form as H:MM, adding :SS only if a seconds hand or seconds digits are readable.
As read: 12:54
